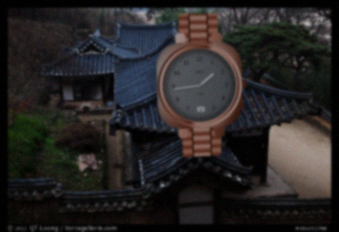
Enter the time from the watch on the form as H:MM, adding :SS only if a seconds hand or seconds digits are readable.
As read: 1:44
